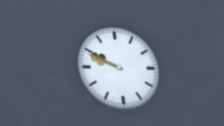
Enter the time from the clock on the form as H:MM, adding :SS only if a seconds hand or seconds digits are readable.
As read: 9:49
